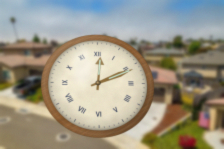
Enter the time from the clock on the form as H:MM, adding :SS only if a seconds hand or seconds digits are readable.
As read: 12:11
